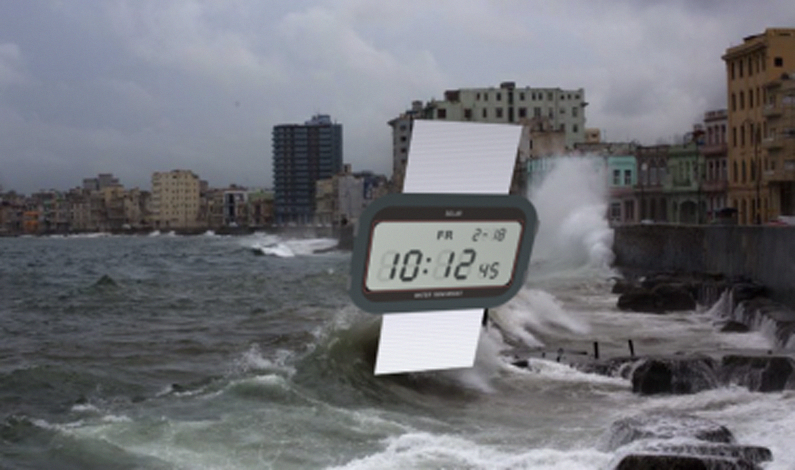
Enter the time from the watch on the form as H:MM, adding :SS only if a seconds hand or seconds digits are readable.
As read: 10:12:45
